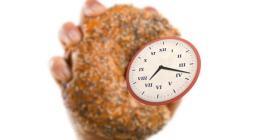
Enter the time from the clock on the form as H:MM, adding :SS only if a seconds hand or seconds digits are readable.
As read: 7:18
